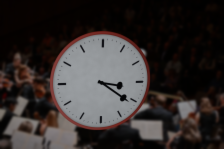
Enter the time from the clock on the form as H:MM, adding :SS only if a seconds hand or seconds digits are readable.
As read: 3:21
